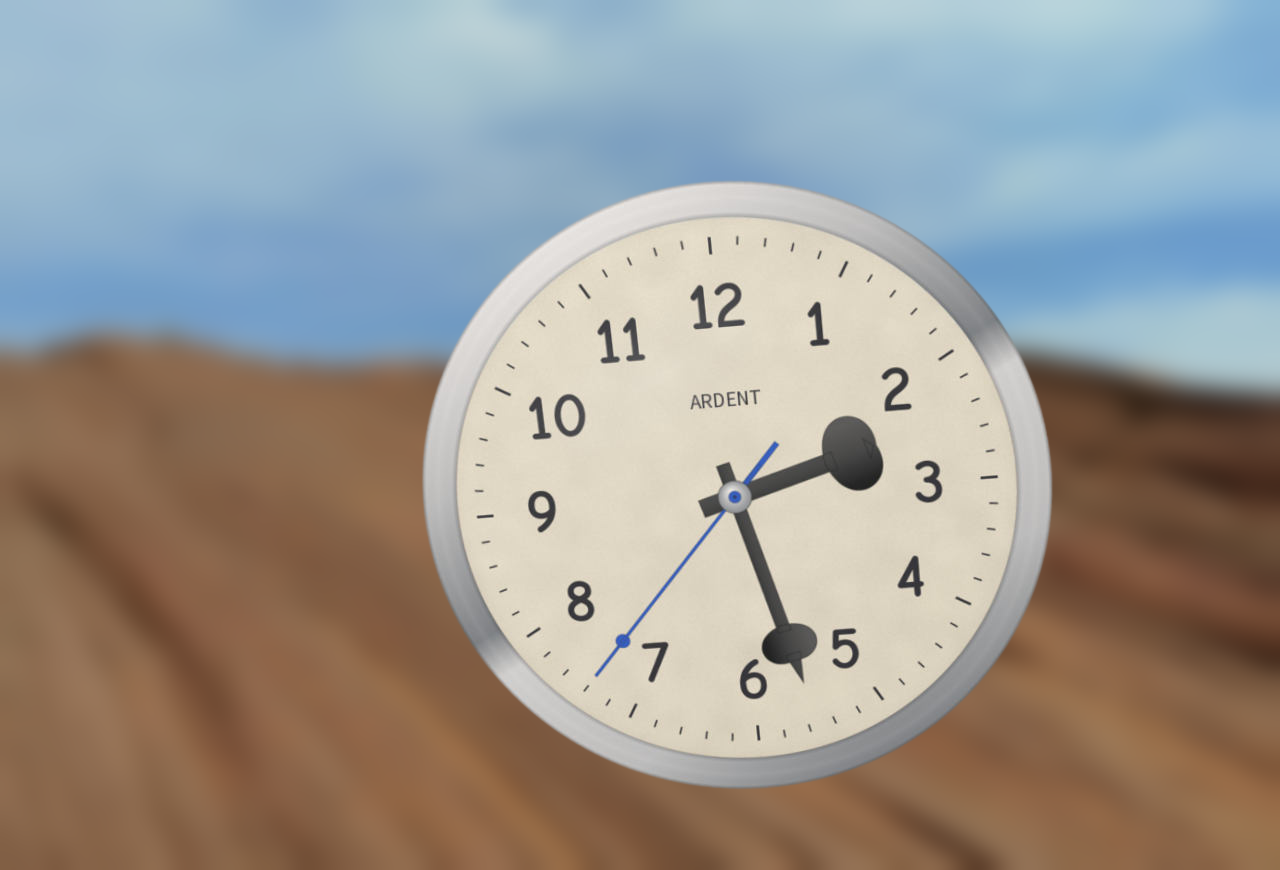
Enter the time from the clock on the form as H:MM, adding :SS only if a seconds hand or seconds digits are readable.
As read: 2:27:37
